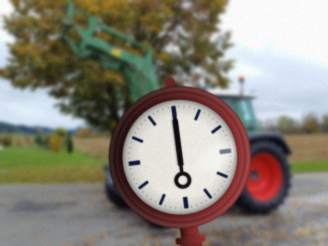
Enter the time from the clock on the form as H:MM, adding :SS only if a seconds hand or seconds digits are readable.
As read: 6:00
